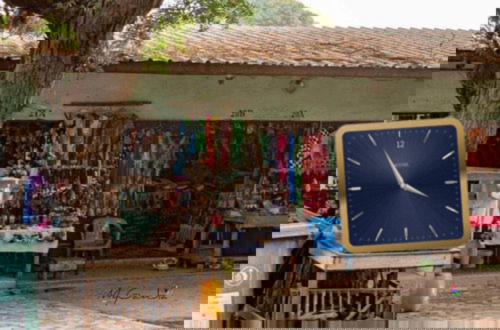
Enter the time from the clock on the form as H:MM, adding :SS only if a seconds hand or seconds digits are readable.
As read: 3:56
